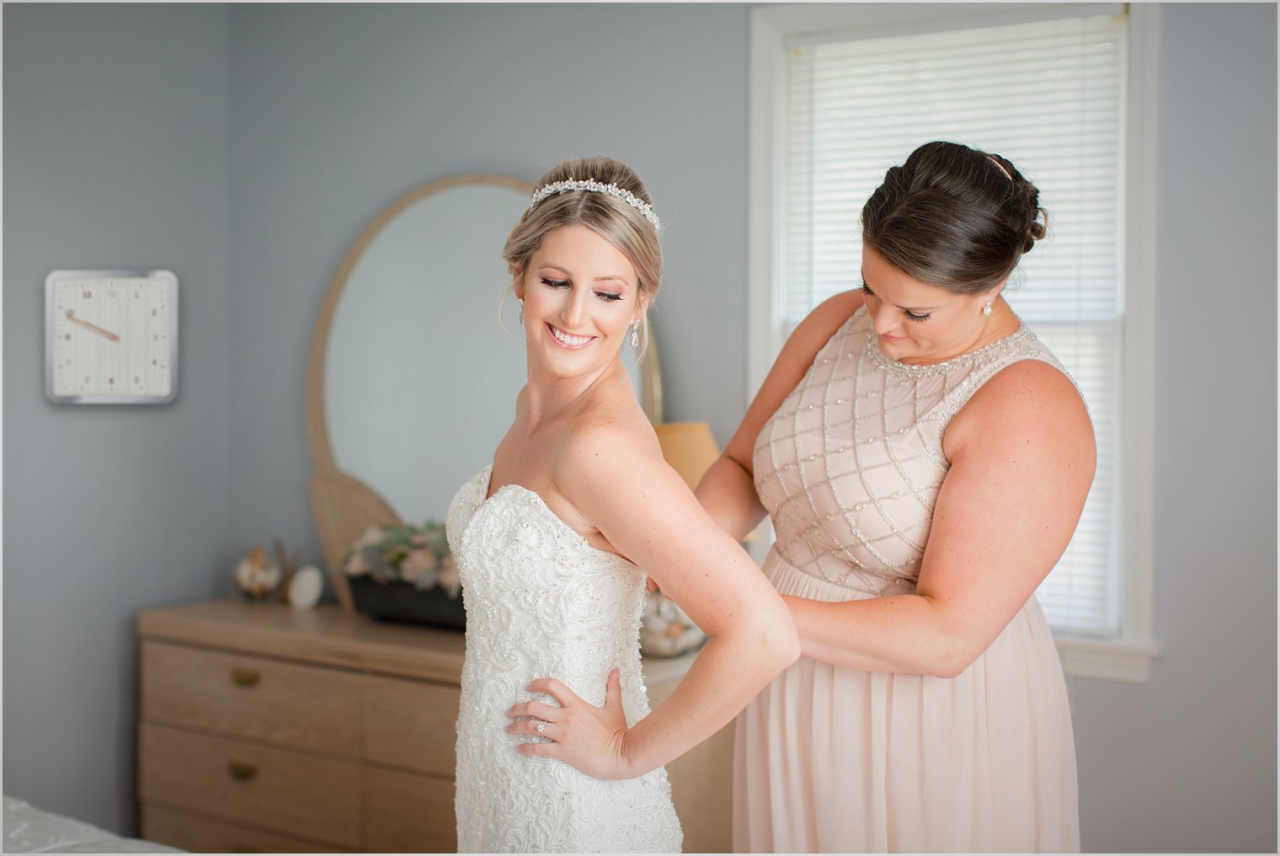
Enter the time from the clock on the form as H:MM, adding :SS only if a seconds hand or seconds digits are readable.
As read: 9:49
